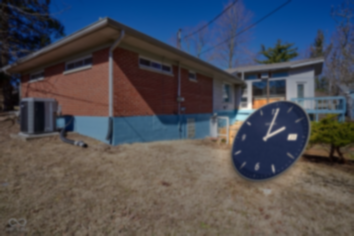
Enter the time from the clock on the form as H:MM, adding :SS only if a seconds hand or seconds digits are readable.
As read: 2:01
